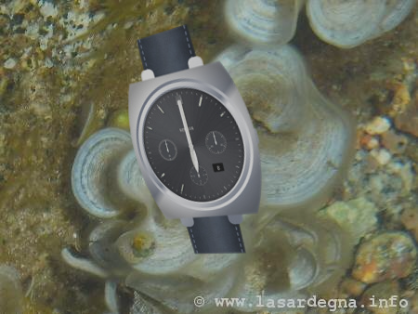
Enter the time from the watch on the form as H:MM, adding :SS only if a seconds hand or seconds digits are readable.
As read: 6:00
